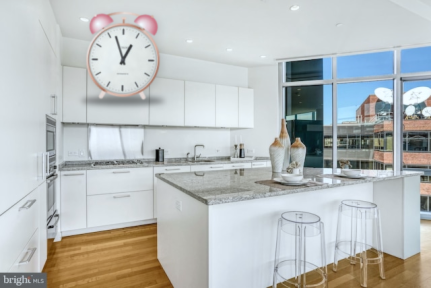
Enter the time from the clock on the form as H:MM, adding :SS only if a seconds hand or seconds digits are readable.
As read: 12:57
